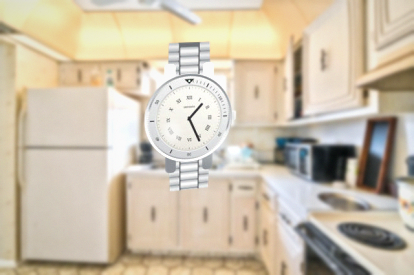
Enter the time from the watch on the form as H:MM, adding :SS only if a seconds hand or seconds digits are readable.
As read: 1:26
